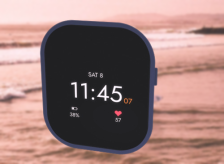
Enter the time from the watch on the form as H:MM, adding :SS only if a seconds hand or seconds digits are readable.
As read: 11:45:07
